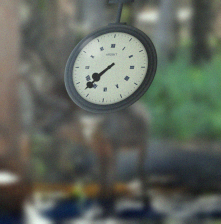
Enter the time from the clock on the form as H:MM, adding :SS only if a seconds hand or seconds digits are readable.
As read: 7:37
